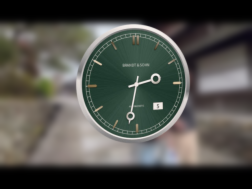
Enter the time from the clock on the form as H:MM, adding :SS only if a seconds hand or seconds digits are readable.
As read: 2:32
